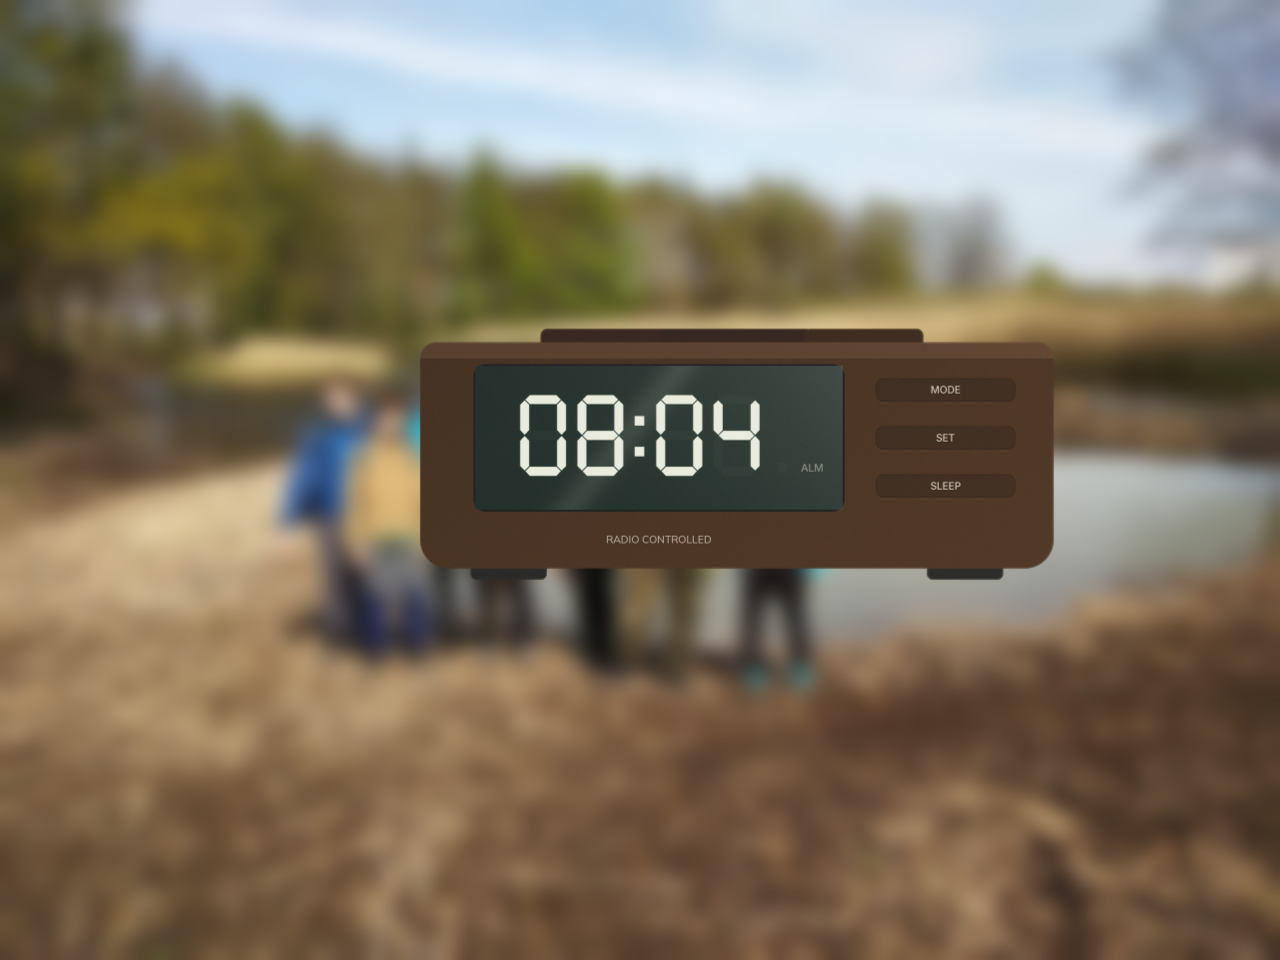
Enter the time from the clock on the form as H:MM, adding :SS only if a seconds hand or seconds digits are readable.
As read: 8:04
